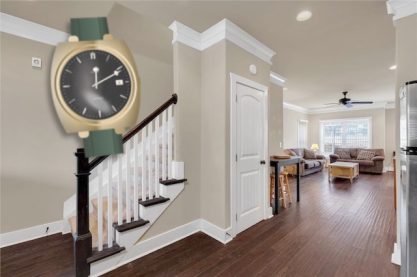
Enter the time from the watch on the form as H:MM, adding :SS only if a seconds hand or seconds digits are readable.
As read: 12:11
